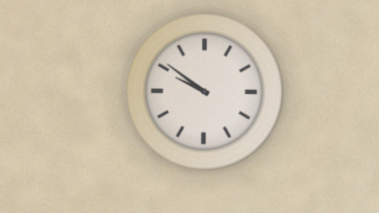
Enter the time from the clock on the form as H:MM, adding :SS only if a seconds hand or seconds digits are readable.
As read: 9:51
